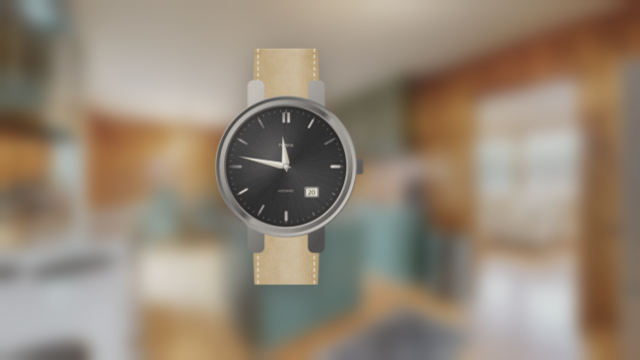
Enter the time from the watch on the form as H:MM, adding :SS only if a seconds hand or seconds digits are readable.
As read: 11:47
